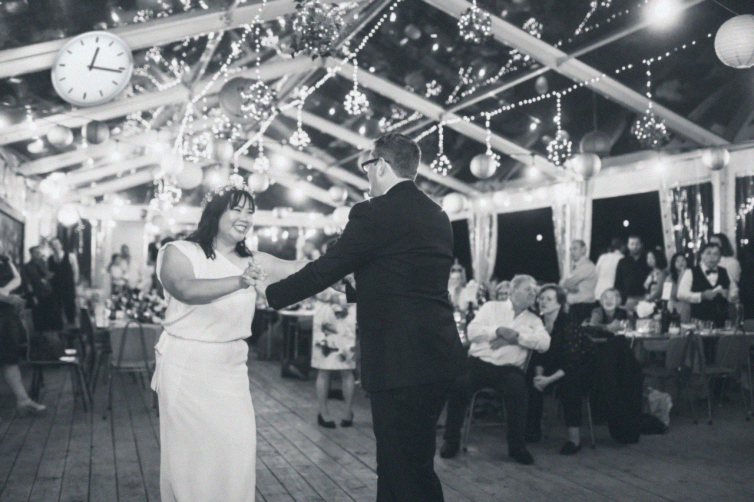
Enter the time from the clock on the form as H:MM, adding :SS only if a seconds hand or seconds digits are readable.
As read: 12:16
